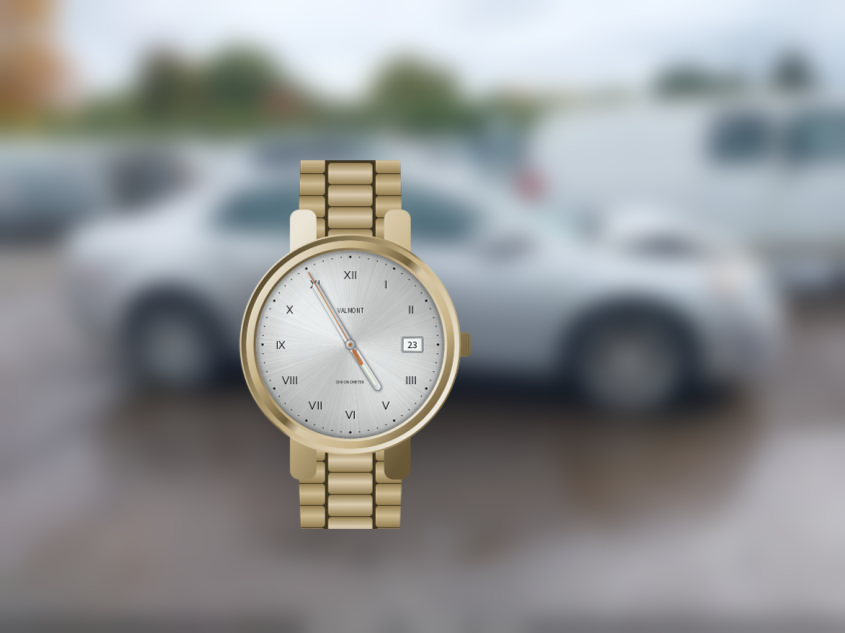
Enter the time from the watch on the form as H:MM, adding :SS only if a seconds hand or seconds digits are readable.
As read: 4:54:55
